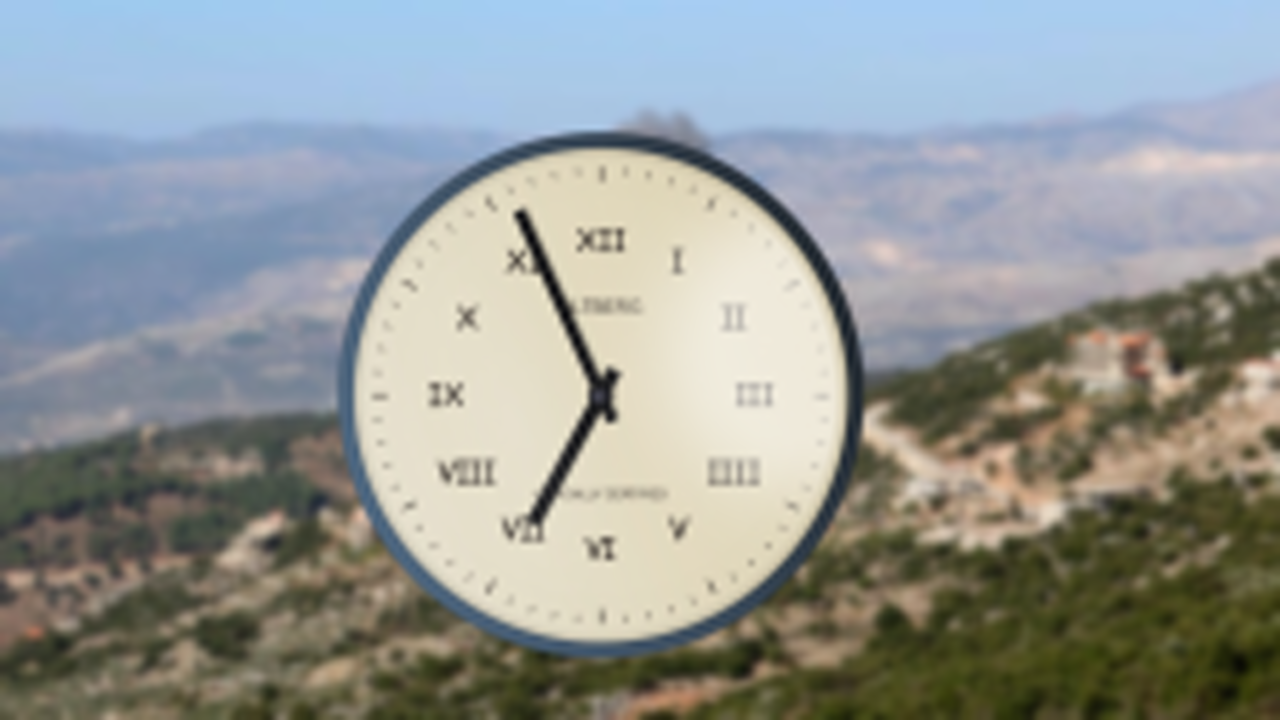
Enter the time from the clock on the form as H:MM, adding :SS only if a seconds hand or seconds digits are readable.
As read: 6:56
